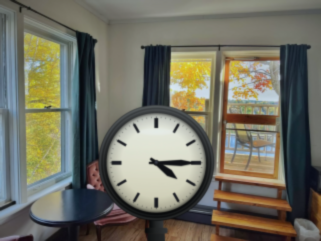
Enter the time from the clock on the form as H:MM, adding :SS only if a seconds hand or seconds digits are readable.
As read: 4:15
